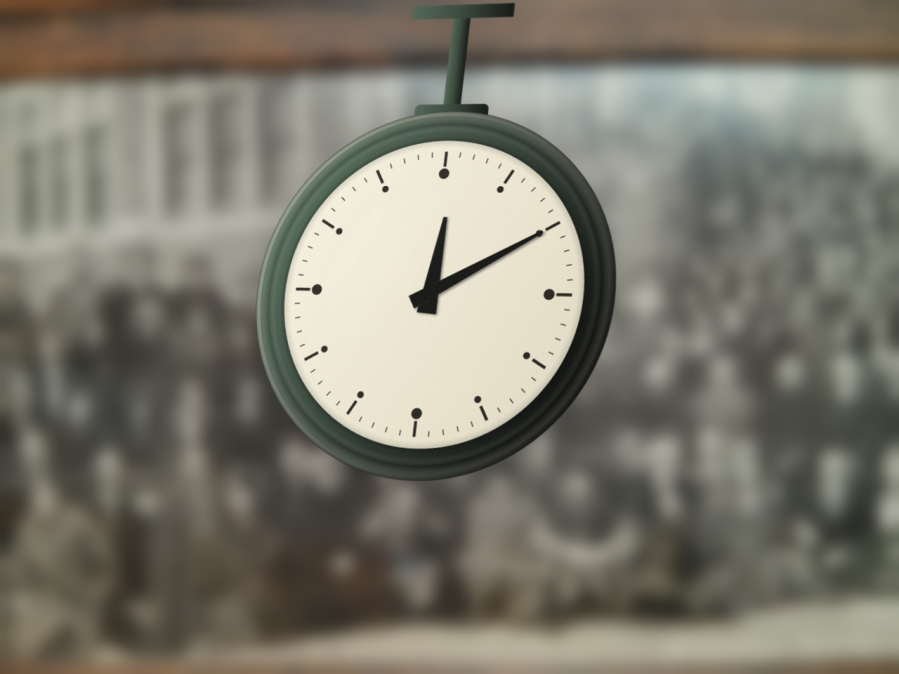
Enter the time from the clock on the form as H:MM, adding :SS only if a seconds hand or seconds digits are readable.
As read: 12:10
